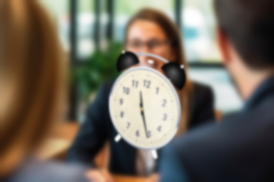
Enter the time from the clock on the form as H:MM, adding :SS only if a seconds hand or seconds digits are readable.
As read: 11:26
